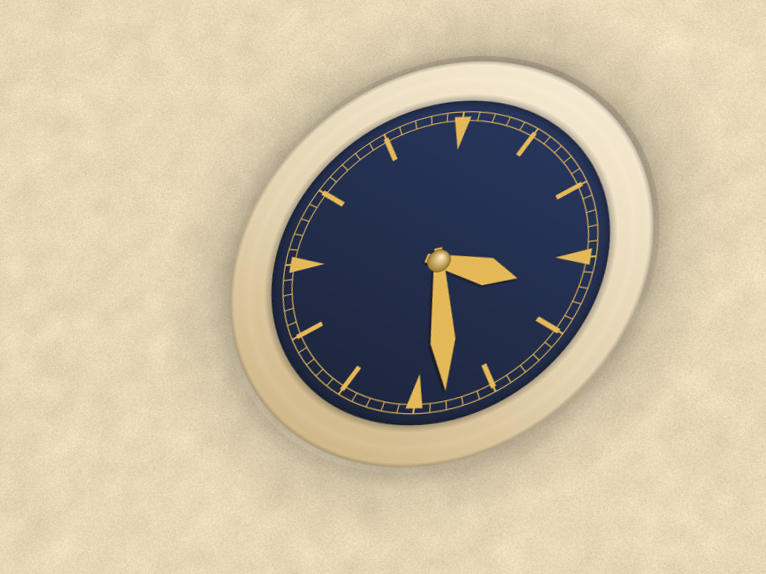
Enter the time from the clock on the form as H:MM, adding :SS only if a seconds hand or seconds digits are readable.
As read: 3:28
